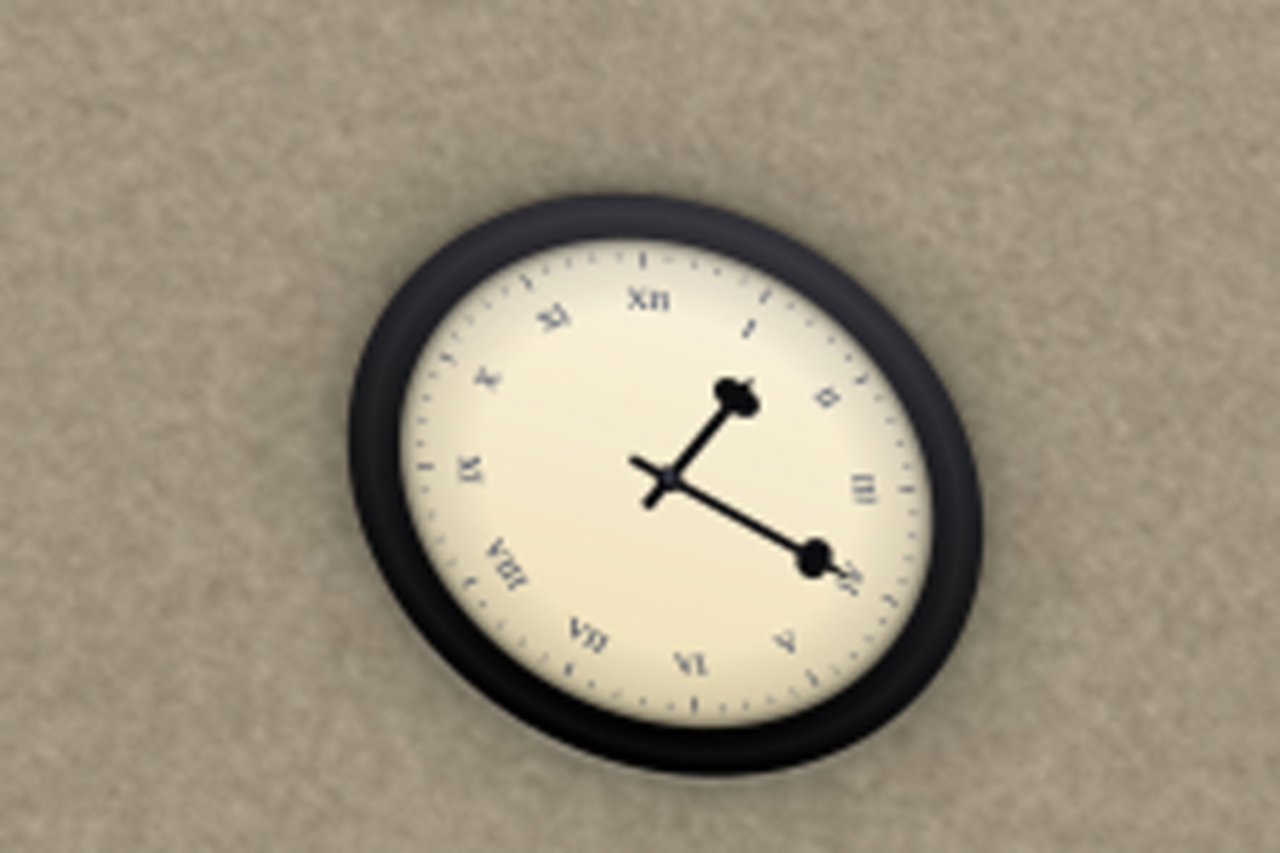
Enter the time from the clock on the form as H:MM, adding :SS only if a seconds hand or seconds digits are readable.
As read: 1:20
